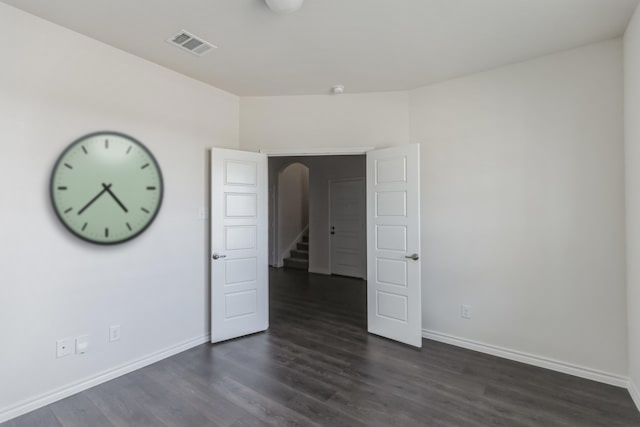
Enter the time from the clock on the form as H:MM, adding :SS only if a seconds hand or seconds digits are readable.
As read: 4:38
